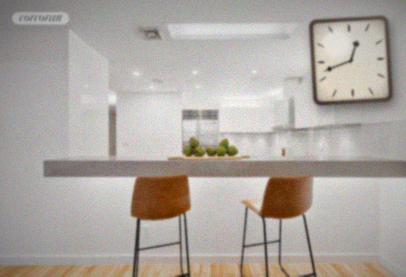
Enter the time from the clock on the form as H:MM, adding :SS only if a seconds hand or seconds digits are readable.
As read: 12:42
